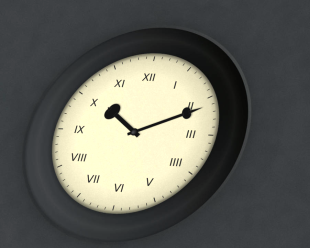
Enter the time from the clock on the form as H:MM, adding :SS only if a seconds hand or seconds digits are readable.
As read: 10:11
